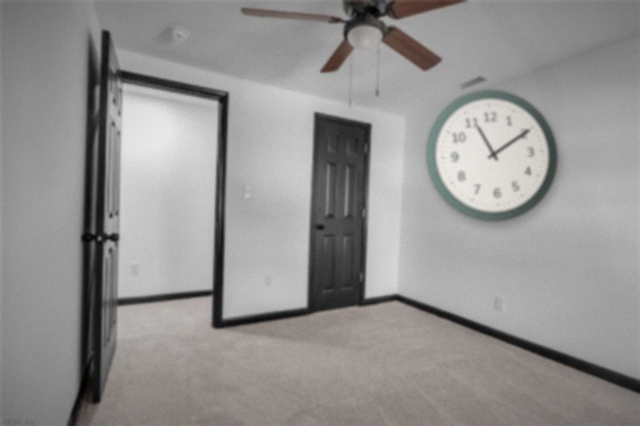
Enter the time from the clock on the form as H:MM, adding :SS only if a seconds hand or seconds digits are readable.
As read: 11:10
